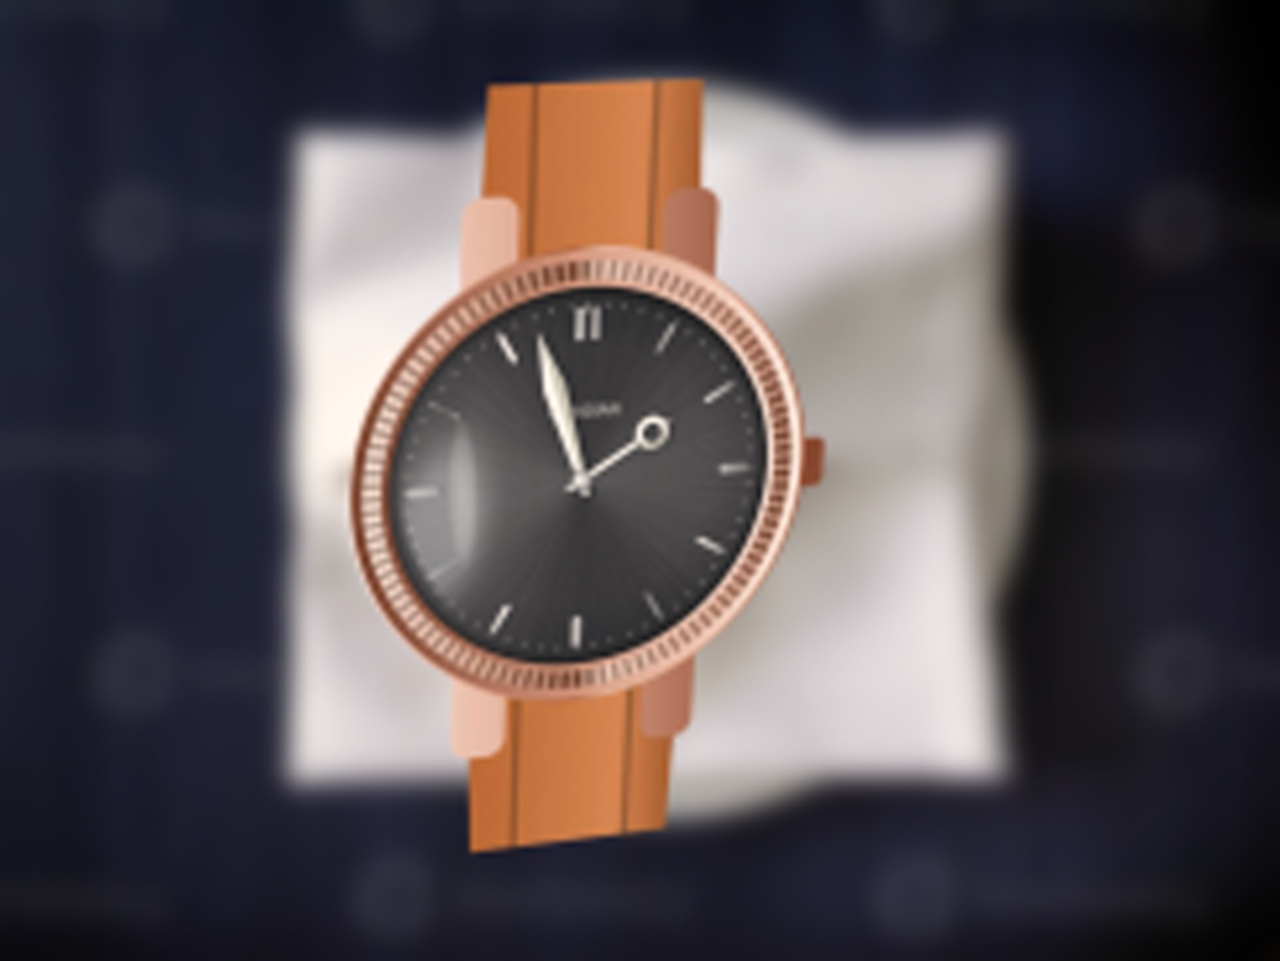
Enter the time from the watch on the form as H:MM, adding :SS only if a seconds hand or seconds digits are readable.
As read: 1:57
